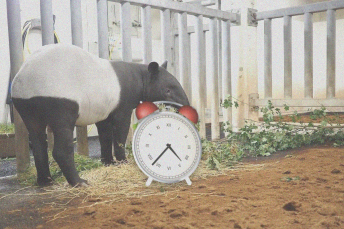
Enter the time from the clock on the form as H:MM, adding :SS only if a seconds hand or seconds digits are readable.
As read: 4:37
